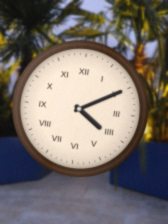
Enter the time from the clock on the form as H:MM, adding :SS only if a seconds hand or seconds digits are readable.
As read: 4:10
